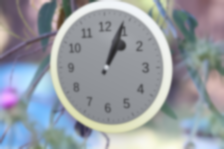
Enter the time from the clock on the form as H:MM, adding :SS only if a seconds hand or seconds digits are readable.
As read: 1:04
